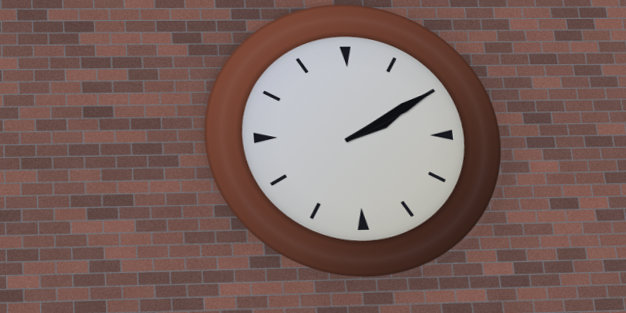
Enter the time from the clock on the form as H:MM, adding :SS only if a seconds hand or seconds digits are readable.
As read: 2:10
